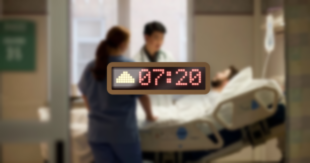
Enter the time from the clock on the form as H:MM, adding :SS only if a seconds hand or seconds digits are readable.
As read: 7:20
